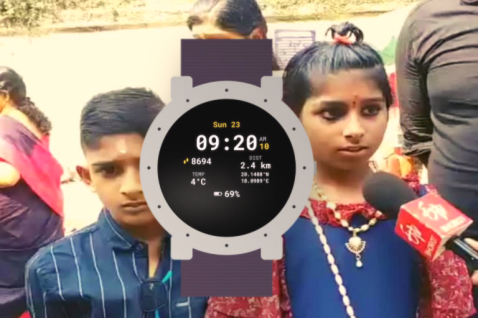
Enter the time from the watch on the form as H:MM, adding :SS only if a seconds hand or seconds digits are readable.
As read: 9:20
